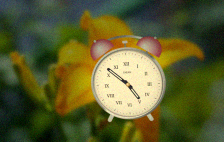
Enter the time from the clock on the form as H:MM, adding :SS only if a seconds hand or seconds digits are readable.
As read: 4:52
